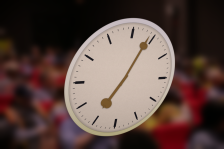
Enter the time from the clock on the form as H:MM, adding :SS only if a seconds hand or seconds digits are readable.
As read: 7:04
